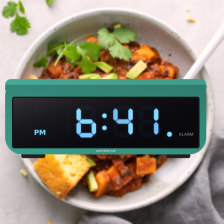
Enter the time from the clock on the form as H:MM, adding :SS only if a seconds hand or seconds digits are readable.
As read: 6:41
